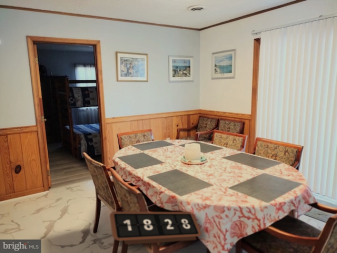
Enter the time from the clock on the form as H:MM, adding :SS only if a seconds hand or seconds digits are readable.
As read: 18:28
